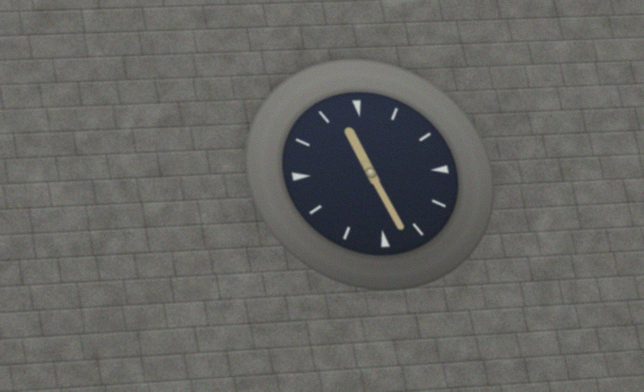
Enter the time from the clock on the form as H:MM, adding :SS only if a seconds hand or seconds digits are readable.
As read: 11:27
